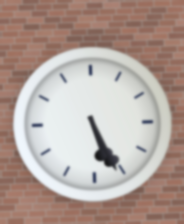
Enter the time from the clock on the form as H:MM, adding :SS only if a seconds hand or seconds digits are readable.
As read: 5:26
